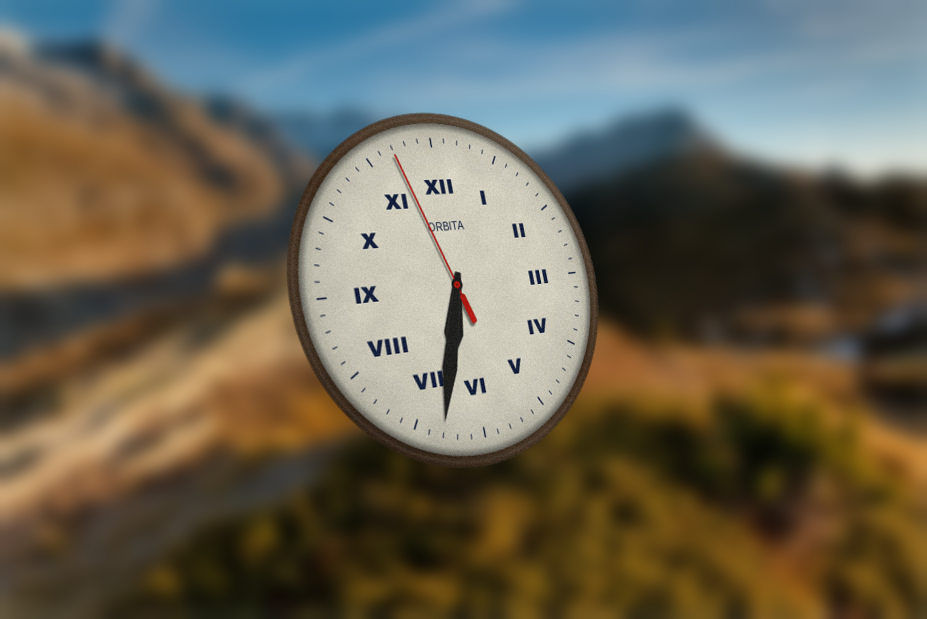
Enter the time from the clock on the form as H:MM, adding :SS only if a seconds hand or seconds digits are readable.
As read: 6:32:57
